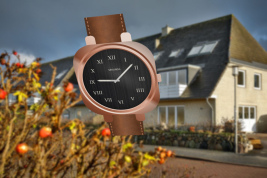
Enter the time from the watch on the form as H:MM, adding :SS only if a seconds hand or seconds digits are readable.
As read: 9:08
